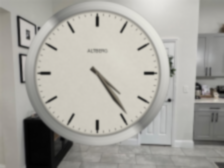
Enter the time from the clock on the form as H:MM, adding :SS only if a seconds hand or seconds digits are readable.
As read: 4:24
